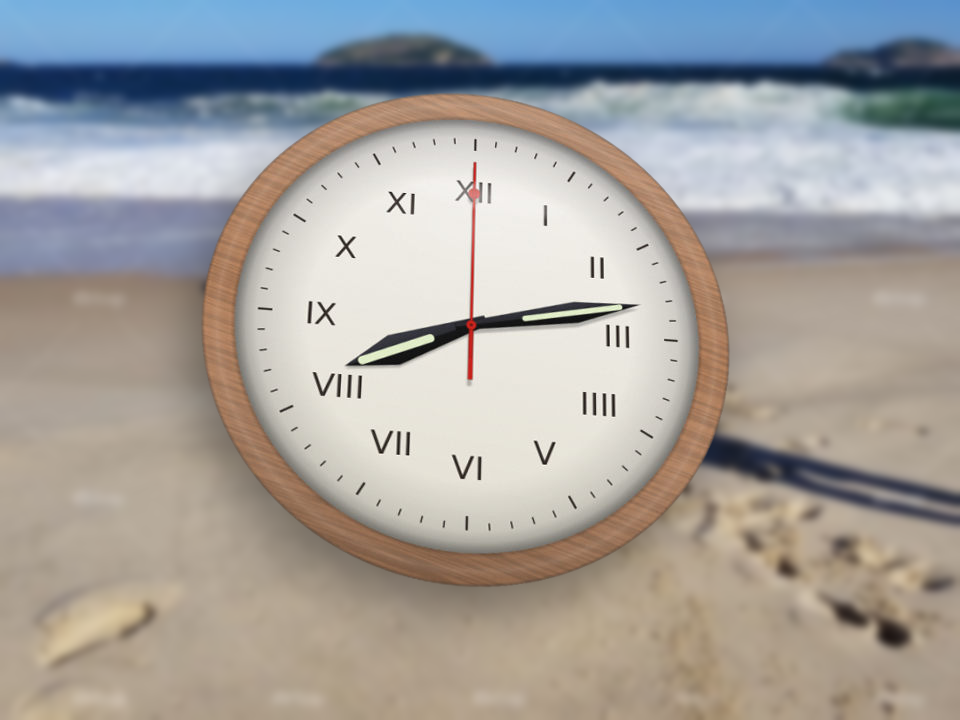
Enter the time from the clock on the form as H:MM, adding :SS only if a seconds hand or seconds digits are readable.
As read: 8:13:00
